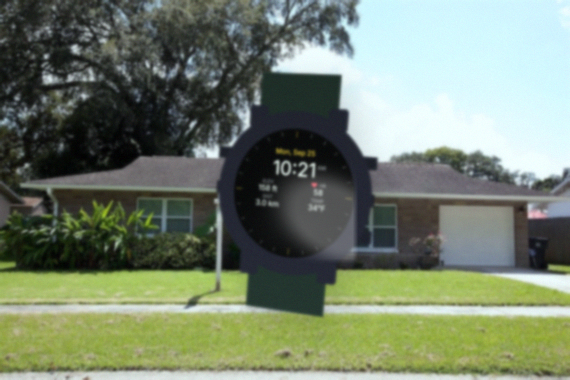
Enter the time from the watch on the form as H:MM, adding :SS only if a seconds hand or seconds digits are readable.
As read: 10:21
